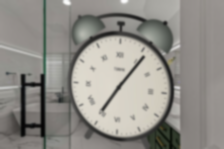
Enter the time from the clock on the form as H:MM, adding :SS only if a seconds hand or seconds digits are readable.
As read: 7:06
